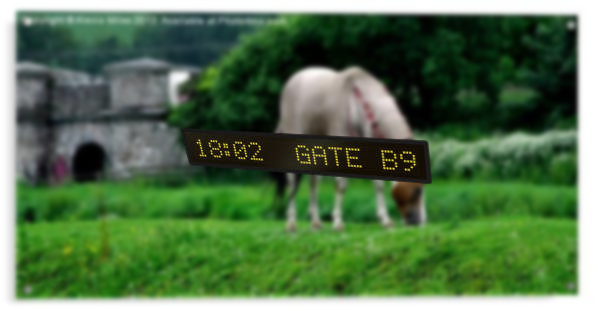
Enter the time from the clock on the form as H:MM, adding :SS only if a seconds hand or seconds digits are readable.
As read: 18:02
